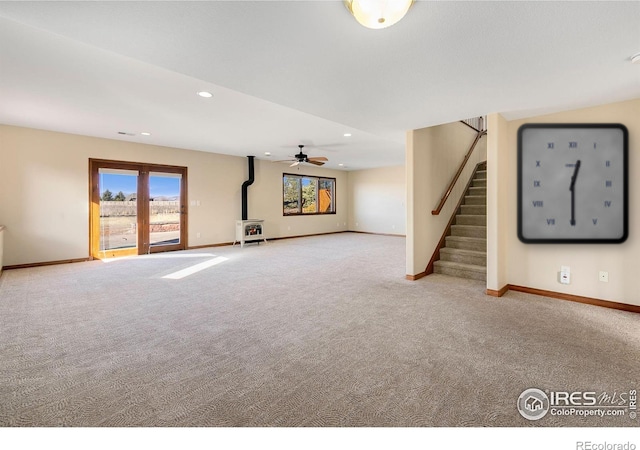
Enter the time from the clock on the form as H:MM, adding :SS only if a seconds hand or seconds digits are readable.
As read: 12:30
